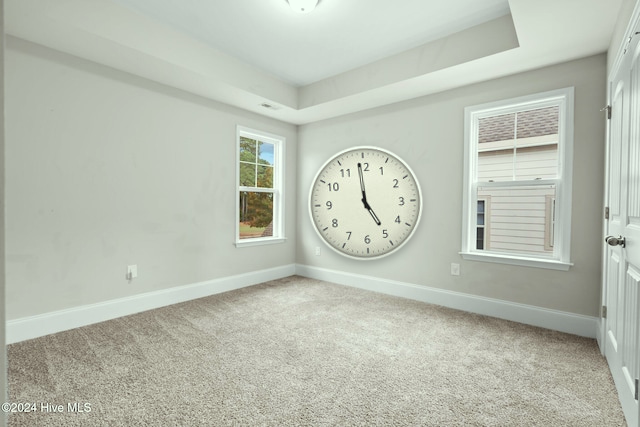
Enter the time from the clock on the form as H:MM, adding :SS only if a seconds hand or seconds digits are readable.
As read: 4:59
